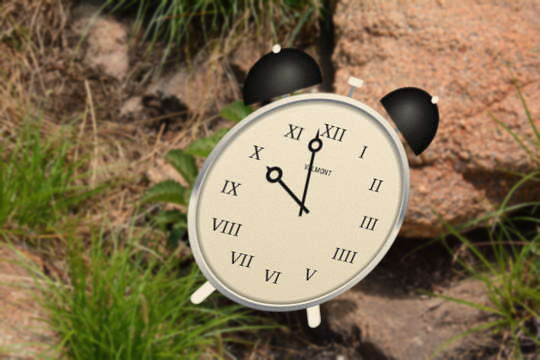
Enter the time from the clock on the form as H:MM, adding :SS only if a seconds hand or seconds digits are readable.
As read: 9:58
